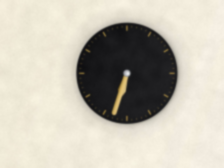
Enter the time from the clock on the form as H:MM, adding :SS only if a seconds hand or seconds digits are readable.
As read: 6:33
